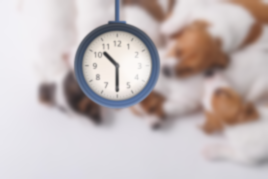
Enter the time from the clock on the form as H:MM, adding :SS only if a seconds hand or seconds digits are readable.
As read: 10:30
